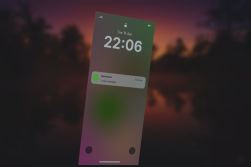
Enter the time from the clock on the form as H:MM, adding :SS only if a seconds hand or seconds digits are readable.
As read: 22:06
